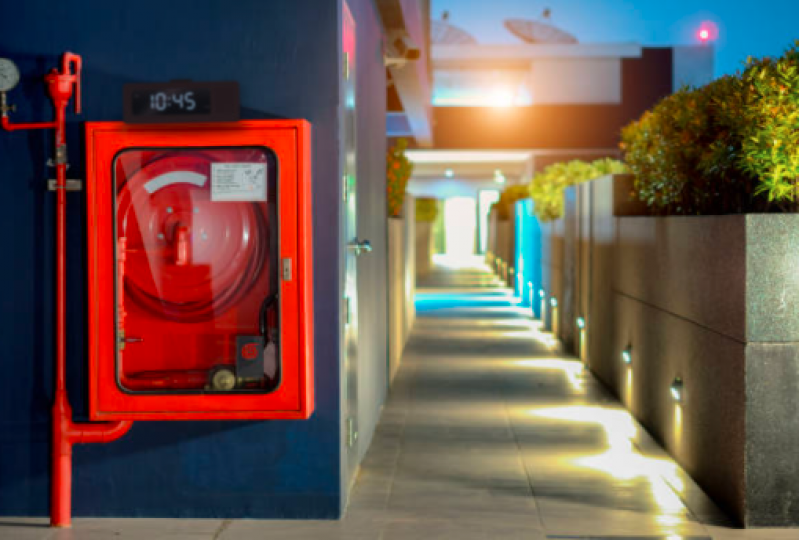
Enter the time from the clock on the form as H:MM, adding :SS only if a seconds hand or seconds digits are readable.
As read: 10:45
